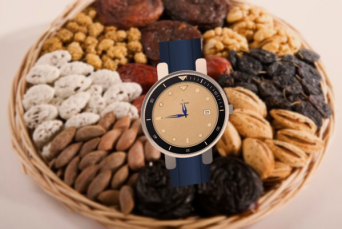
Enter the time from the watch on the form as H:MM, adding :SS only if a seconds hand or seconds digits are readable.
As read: 11:45
